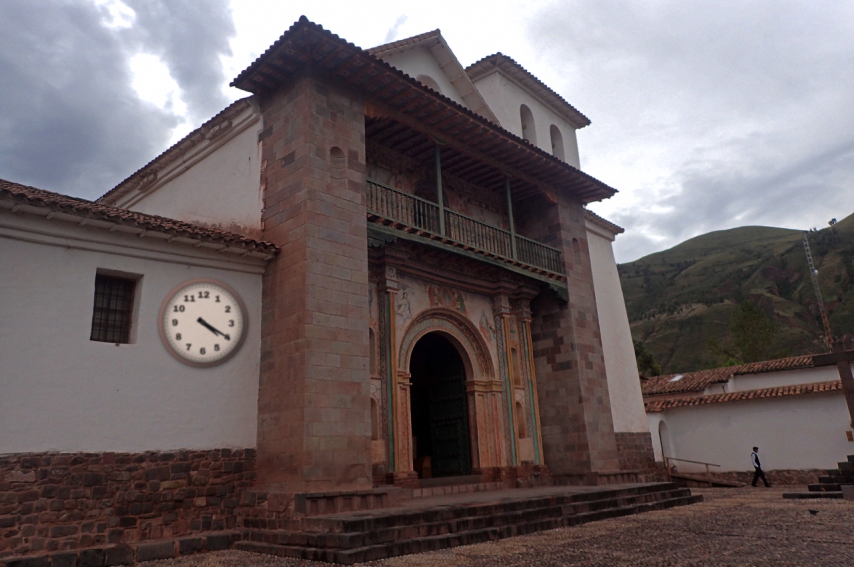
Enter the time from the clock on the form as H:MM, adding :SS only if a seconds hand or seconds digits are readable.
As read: 4:20
